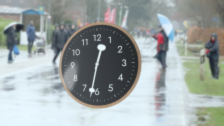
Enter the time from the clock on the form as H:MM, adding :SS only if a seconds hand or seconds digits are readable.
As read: 12:32
